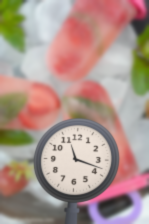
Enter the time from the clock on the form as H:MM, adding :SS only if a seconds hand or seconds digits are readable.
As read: 11:18
